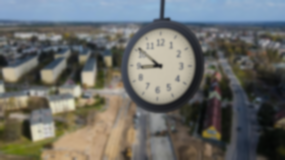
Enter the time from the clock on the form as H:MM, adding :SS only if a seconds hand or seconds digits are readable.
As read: 8:51
